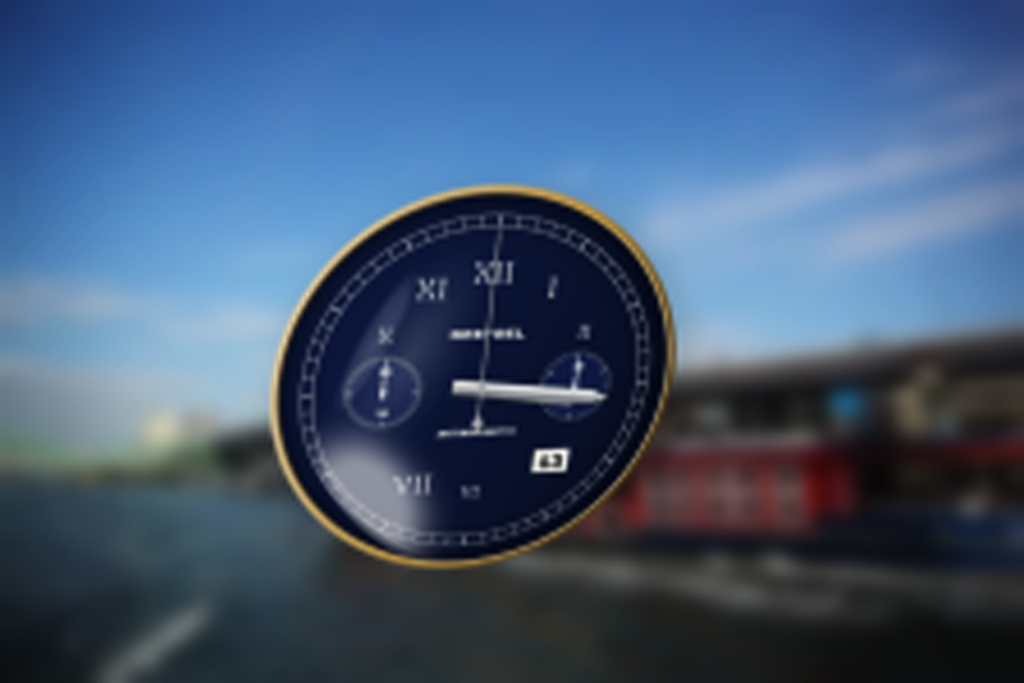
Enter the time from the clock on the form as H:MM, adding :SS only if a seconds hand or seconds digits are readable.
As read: 3:16
